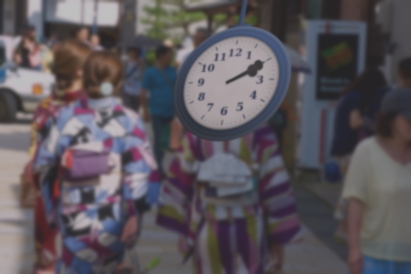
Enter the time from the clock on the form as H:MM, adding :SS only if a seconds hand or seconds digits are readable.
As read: 2:10
